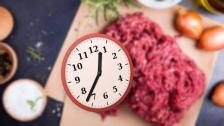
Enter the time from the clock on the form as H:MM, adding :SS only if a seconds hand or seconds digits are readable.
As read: 12:37
